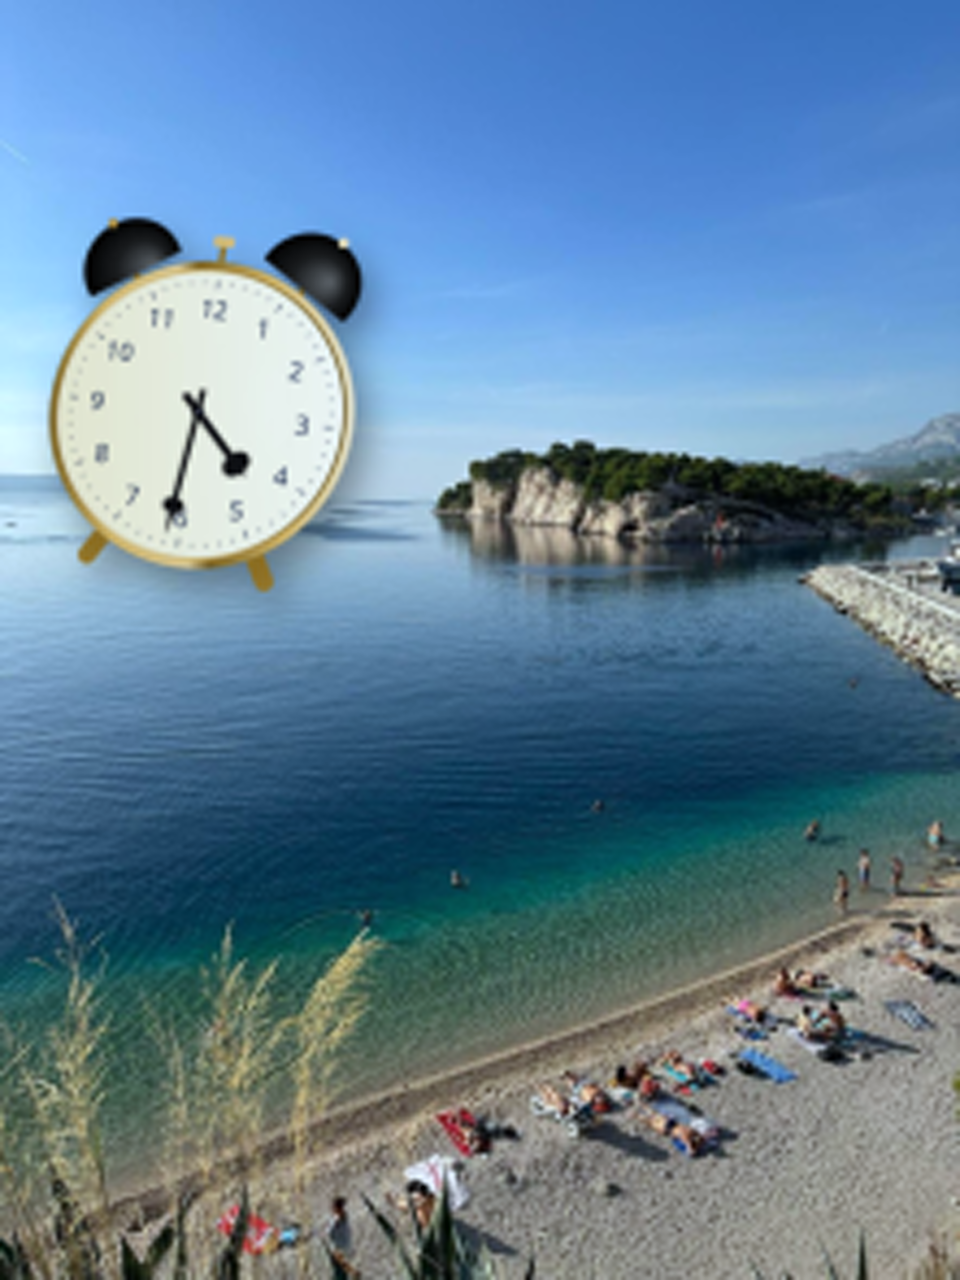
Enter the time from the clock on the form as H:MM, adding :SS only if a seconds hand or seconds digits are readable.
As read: 4:31
